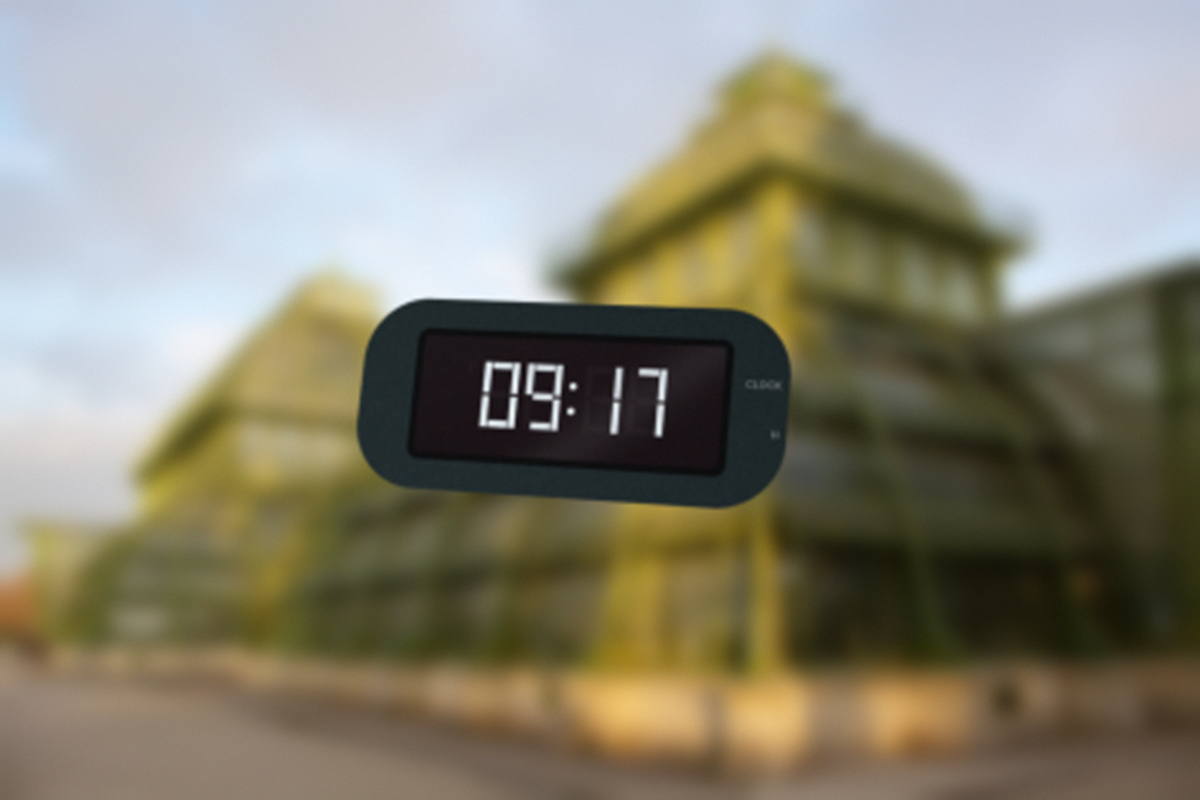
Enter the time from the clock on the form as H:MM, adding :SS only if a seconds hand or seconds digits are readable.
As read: 9:17
